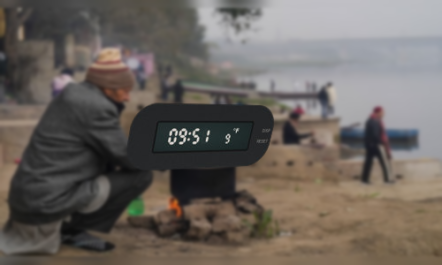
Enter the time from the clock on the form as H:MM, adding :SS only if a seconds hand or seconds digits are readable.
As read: 9:51
